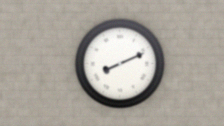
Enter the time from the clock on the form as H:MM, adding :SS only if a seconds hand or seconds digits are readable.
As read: 8:11
